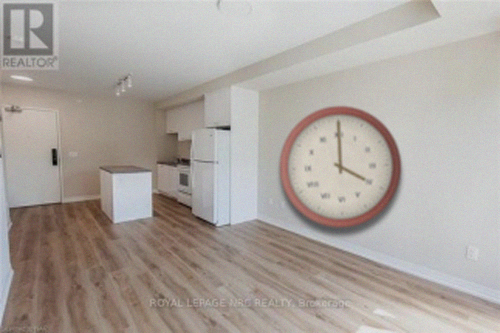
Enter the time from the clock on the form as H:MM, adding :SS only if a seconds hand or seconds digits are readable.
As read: 4:00
